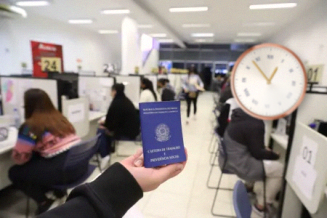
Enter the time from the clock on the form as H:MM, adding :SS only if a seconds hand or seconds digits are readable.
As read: 12:53
